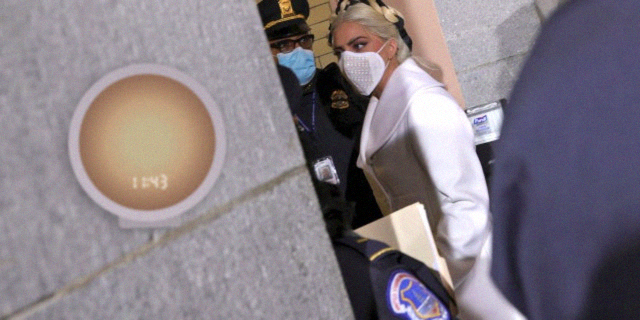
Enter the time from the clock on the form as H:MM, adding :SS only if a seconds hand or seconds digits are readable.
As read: 11:43
